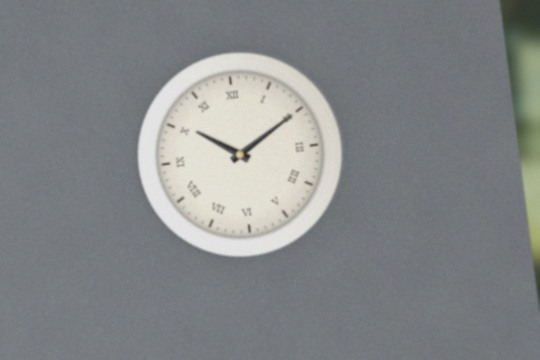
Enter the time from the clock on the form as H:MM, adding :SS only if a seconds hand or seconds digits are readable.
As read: 10:10
